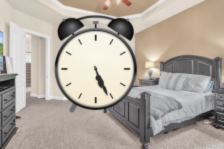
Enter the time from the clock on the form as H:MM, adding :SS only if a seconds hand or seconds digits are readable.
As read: 5:26
